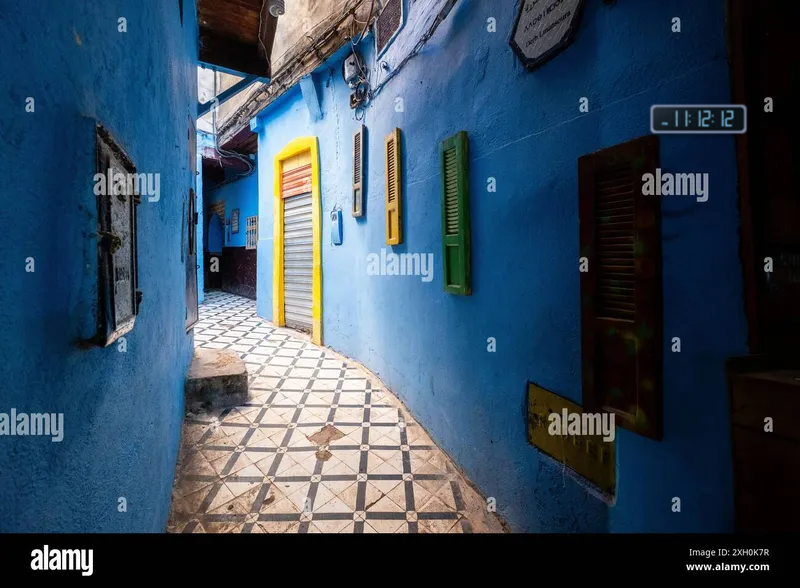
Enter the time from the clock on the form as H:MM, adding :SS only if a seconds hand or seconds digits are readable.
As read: 11:12:12
